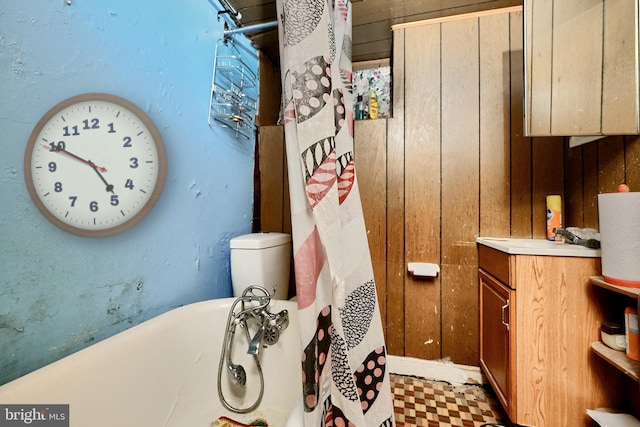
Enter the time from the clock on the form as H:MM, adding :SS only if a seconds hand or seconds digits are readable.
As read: 4:49:49
